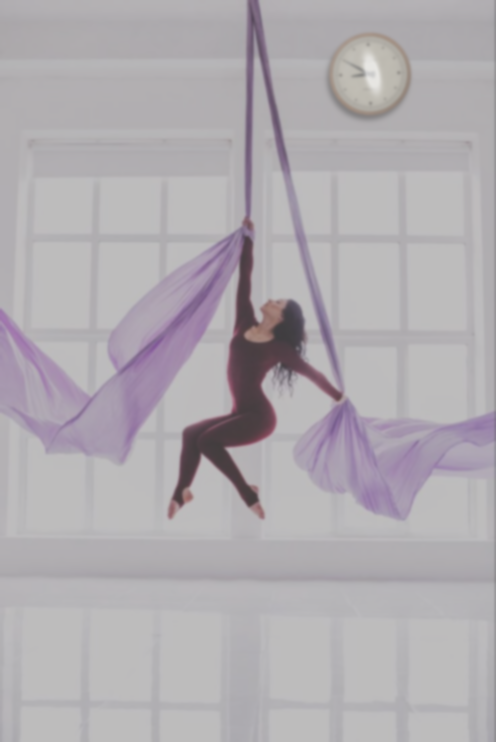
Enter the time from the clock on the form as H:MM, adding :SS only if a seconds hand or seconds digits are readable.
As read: 8:50
